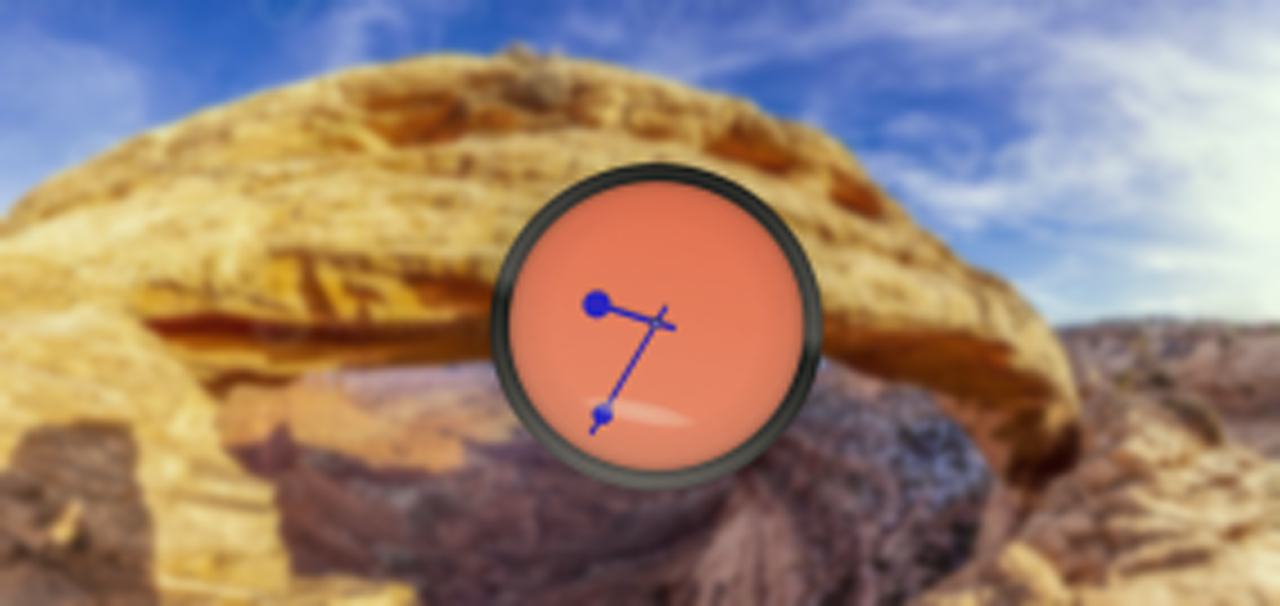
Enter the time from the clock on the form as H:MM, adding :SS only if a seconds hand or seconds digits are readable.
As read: 9:35
